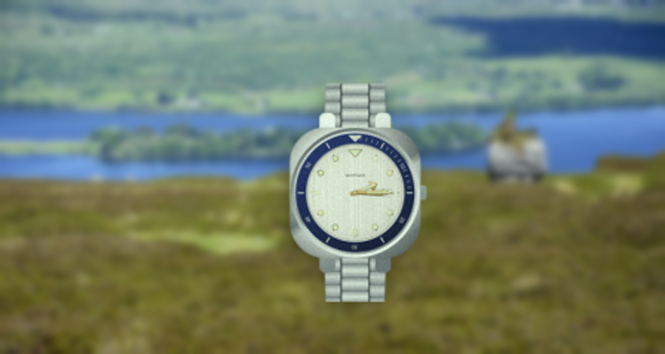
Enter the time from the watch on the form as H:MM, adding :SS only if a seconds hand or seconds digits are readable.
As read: 2:15
